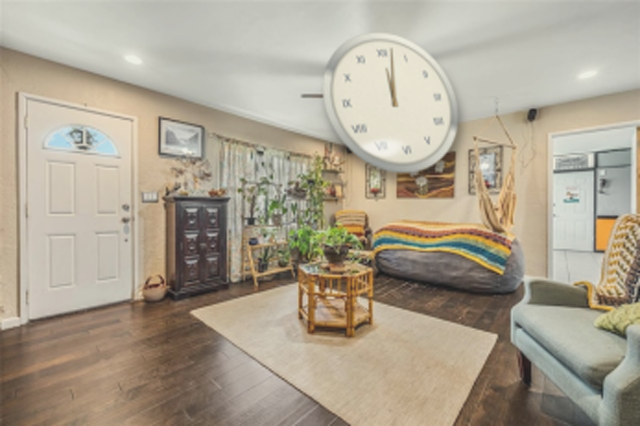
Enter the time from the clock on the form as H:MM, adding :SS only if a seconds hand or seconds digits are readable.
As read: 12:02
